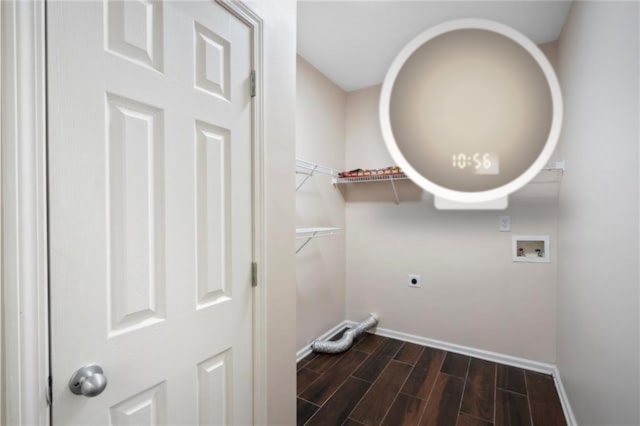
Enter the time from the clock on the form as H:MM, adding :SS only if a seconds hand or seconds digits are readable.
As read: 10:56
